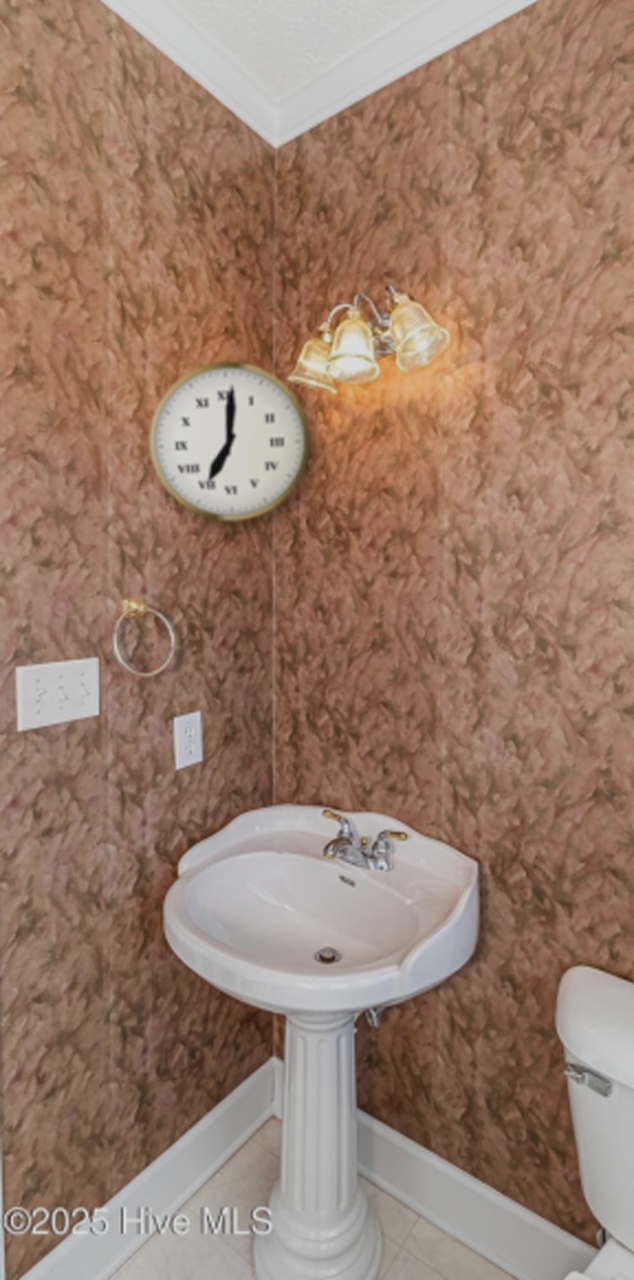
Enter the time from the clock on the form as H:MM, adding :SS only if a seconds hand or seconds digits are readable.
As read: 7:01
